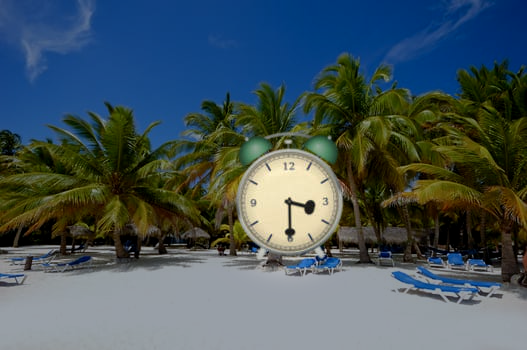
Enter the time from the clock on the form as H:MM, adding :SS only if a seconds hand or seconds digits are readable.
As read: 3:30
